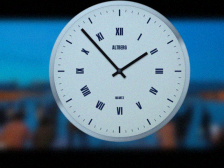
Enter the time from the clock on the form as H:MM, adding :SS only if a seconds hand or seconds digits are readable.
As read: 1:53
